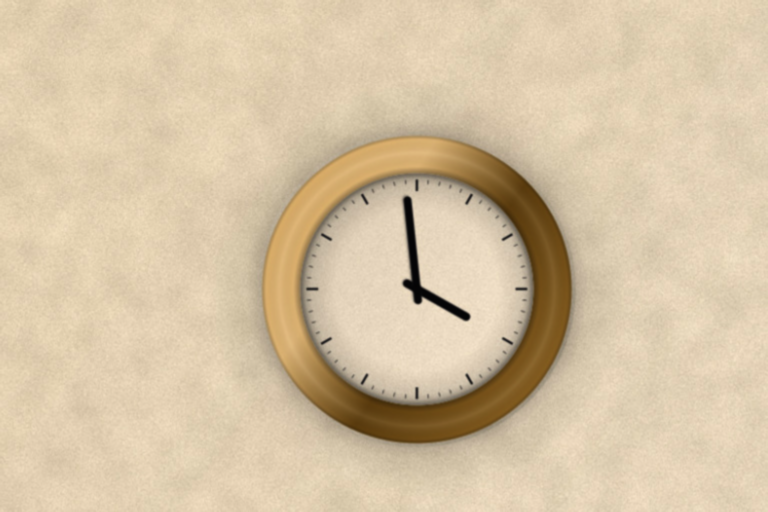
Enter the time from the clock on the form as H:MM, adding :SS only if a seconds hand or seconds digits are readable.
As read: 3:59
